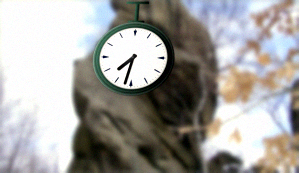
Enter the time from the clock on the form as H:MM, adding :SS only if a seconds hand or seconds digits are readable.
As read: 7:32
